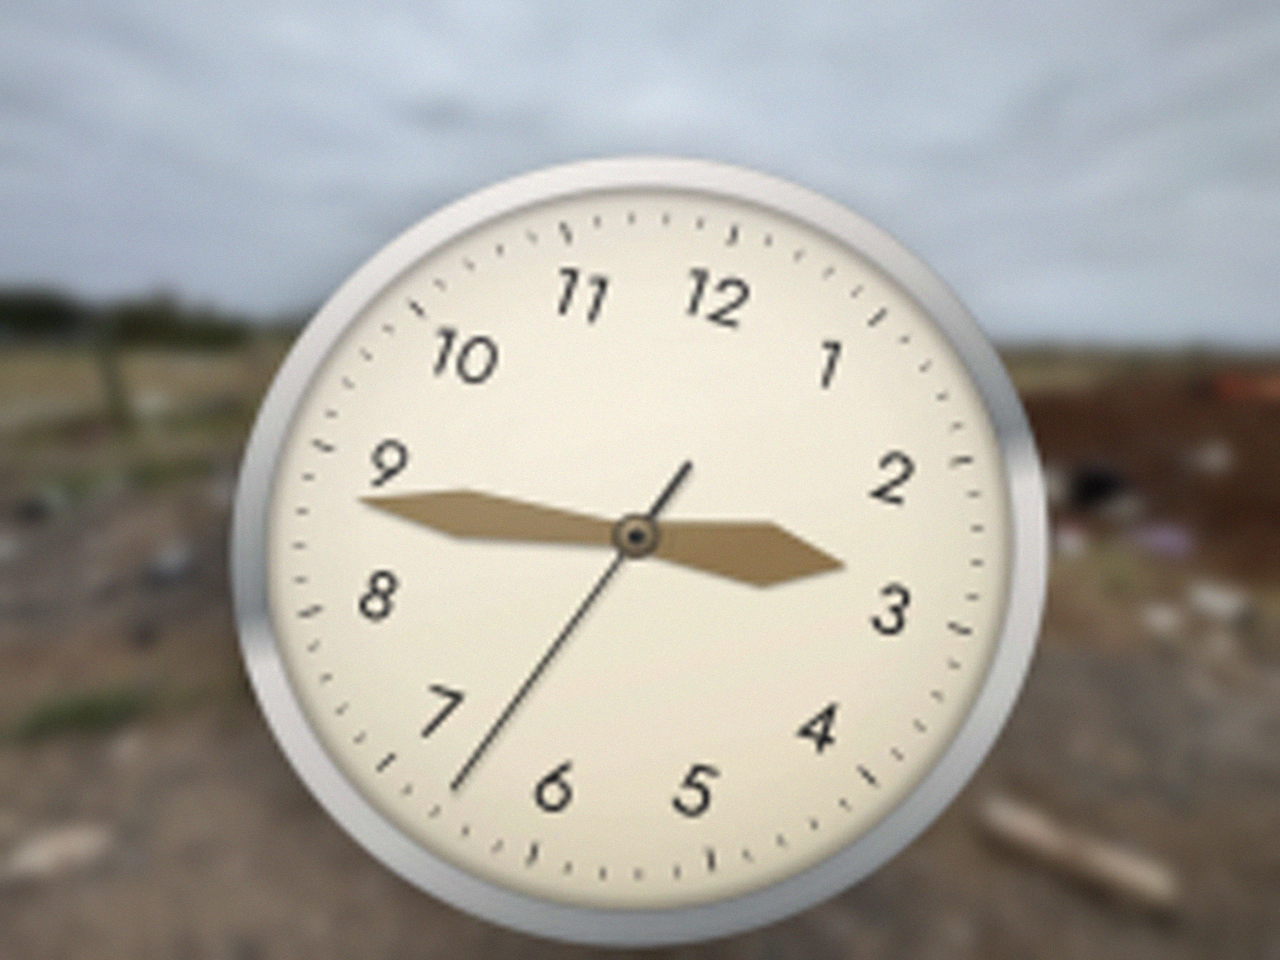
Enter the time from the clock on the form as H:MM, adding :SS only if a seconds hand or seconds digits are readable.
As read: 2:43:33
